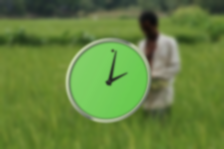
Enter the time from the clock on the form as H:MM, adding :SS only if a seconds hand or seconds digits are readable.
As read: 2:01
